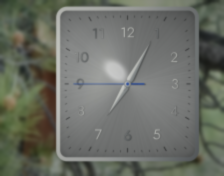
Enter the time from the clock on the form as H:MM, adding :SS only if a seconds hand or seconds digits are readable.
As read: 7:04:45
